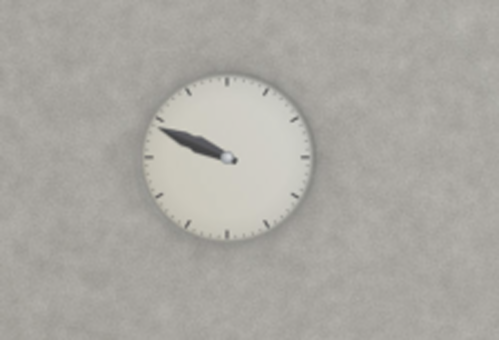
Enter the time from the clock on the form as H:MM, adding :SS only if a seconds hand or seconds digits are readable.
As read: 9:49
